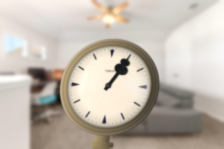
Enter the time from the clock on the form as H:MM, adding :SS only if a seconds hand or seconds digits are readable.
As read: 1:05
